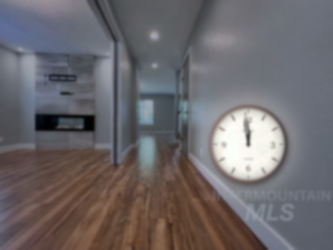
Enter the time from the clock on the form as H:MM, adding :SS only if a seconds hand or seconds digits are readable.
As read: 11:59
